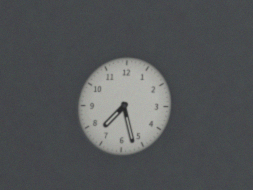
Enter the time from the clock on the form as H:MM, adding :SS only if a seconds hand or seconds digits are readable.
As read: 7:27
